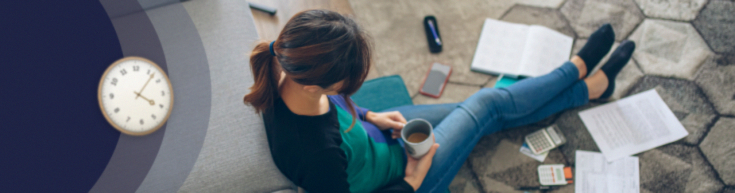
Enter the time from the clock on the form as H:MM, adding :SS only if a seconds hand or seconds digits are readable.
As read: 4:07
